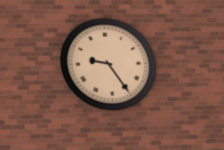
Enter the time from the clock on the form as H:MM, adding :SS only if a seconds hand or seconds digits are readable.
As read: 9:25
